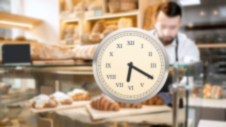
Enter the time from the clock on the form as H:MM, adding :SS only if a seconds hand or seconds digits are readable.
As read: 6:20
